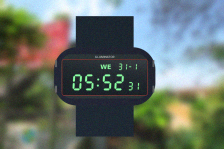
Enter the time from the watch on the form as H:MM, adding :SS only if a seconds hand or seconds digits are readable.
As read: 5:52:31
